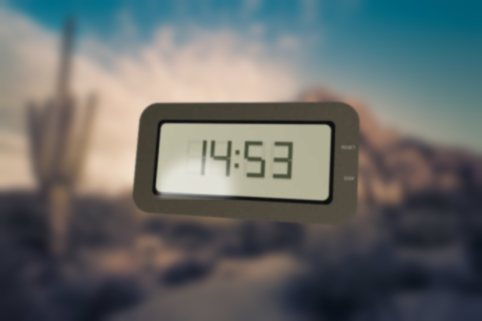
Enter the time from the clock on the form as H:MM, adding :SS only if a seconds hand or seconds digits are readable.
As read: 14:53
